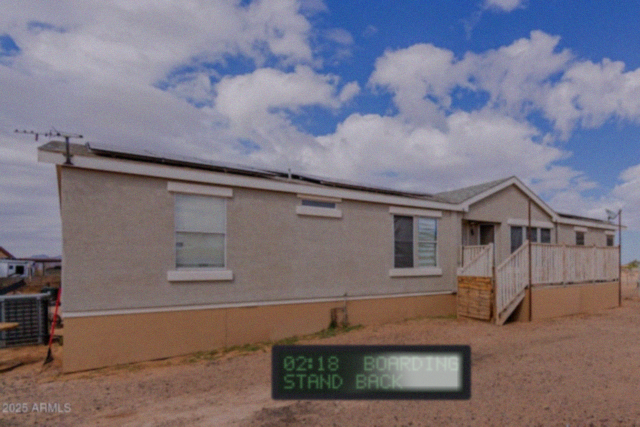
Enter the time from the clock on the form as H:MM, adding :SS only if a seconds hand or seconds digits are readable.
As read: 2:18
